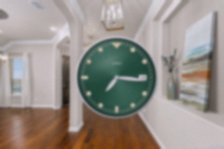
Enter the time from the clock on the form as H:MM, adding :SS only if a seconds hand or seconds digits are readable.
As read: 7:16
